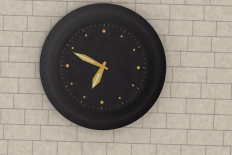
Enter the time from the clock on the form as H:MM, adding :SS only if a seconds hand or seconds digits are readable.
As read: 6:49
